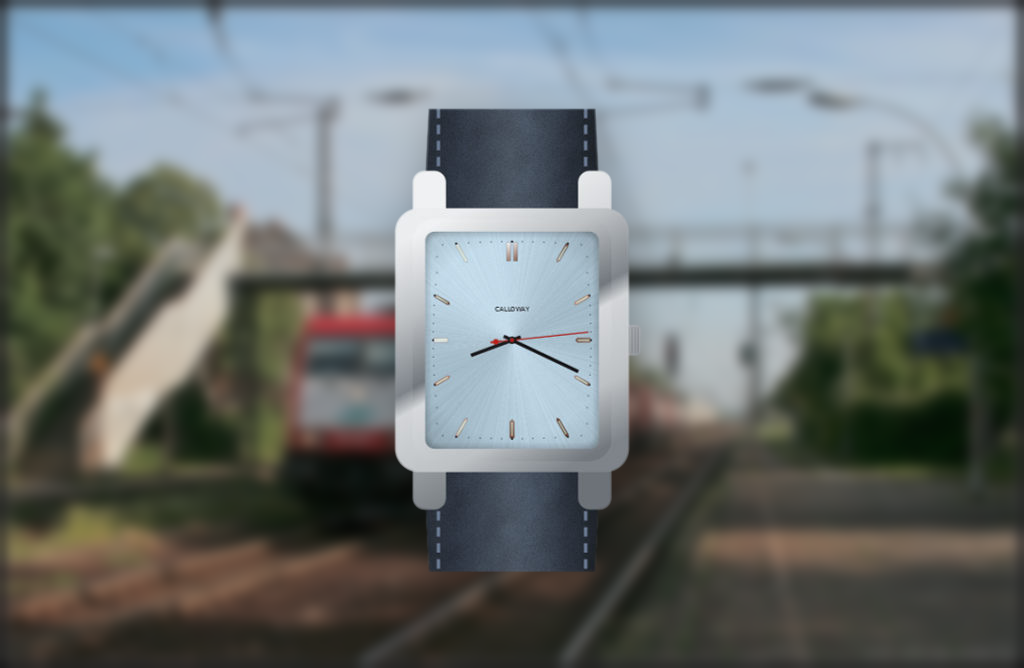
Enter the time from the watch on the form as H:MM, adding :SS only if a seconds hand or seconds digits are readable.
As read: 8:19:14
